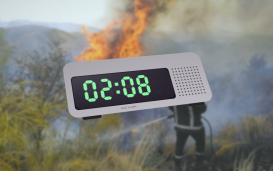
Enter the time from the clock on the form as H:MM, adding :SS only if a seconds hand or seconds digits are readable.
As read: 2:08
